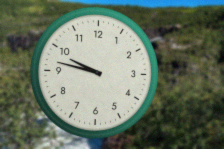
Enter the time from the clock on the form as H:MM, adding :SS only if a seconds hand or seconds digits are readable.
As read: 9:47
